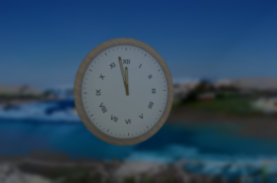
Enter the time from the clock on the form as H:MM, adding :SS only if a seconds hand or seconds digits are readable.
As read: 11:58
